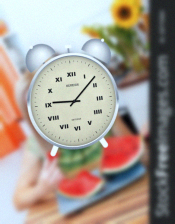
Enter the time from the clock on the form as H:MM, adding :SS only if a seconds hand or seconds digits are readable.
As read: 9:08
